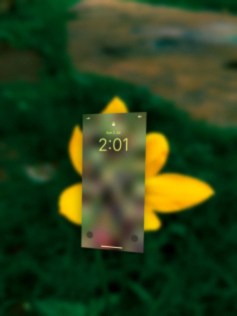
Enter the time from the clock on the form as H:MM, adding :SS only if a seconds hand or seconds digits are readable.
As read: 2:01
